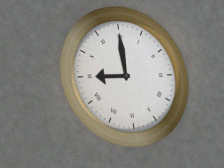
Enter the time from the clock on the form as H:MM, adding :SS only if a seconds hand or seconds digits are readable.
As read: 9:00
